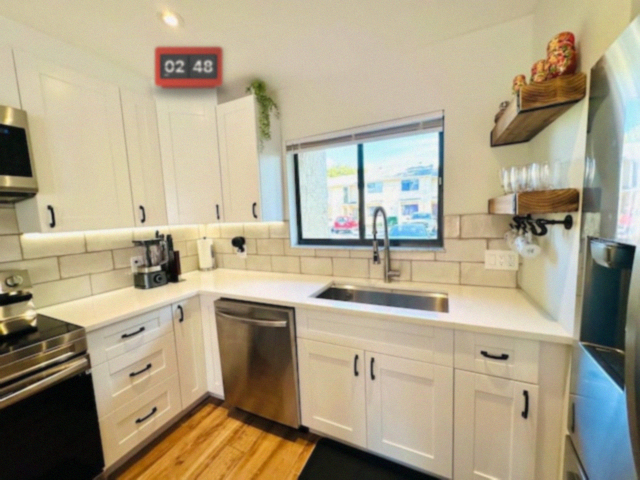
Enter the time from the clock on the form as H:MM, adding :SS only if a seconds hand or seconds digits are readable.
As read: 2:48
